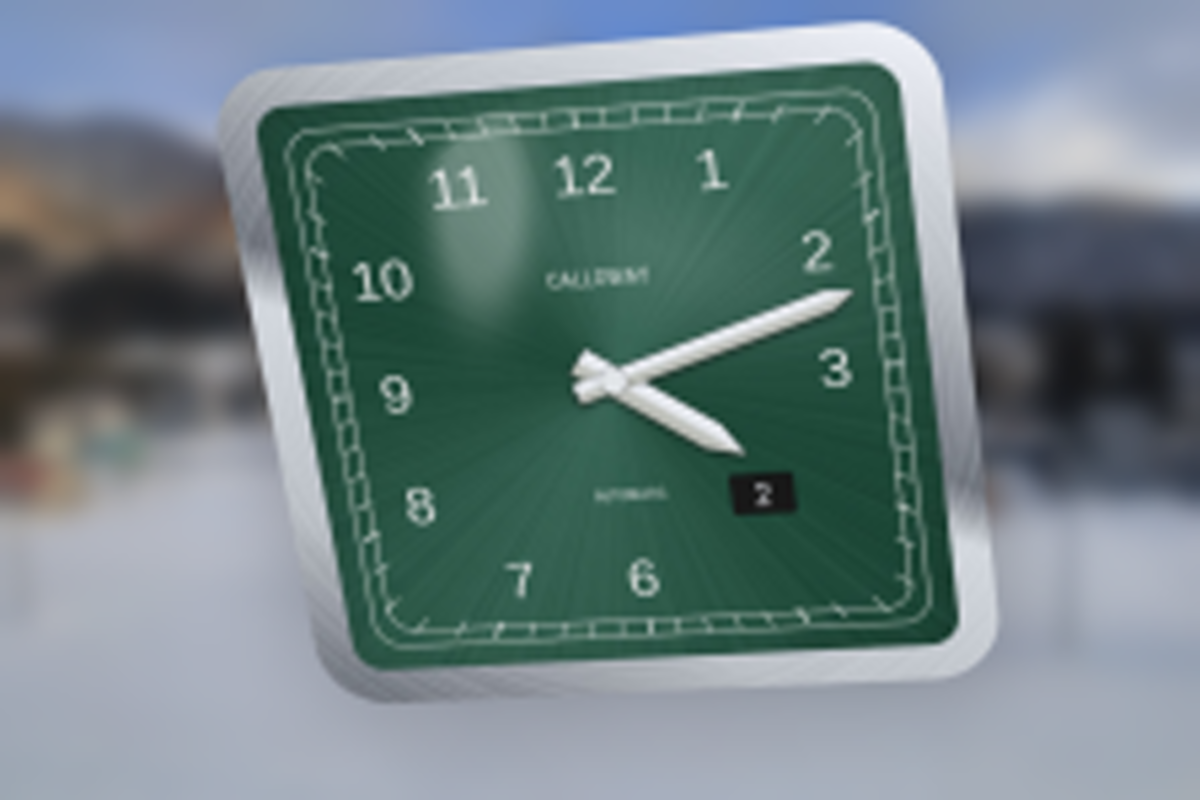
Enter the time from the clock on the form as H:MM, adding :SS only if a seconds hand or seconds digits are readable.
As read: 4:12
